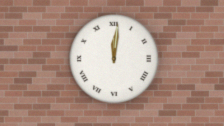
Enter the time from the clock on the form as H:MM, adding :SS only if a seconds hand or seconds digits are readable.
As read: 12:01
